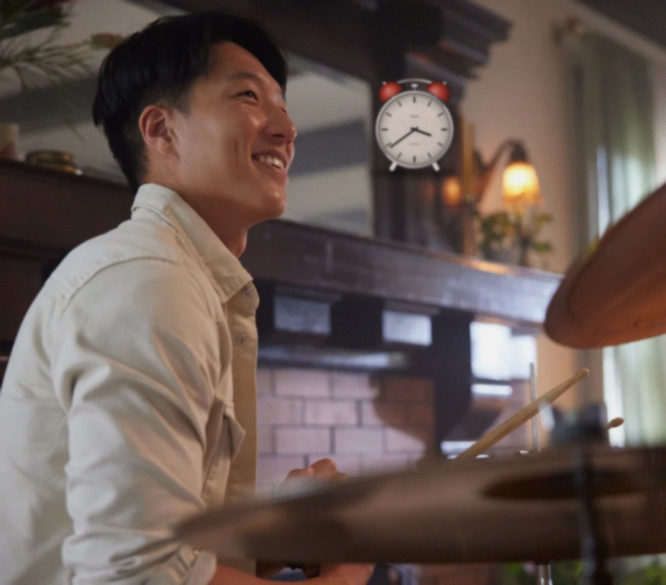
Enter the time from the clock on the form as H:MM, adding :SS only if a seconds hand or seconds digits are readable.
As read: 3:39
